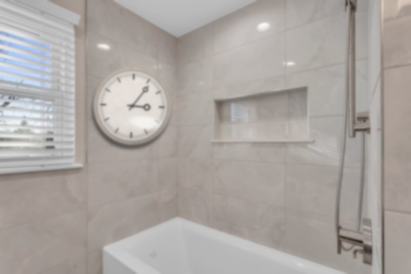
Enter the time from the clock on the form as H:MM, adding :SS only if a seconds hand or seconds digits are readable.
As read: 3:06
